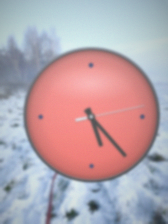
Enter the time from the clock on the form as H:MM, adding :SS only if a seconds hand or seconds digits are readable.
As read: 5:23:13
